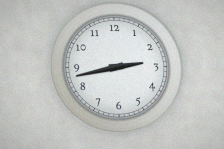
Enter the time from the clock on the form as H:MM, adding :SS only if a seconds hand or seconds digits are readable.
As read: 2:43
